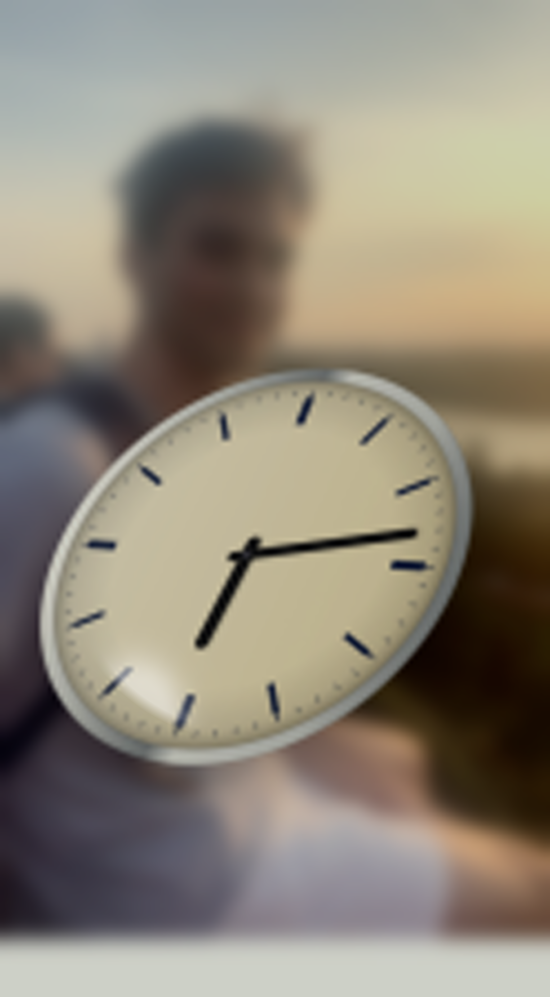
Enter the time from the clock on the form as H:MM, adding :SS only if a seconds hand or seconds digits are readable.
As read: 6:13
